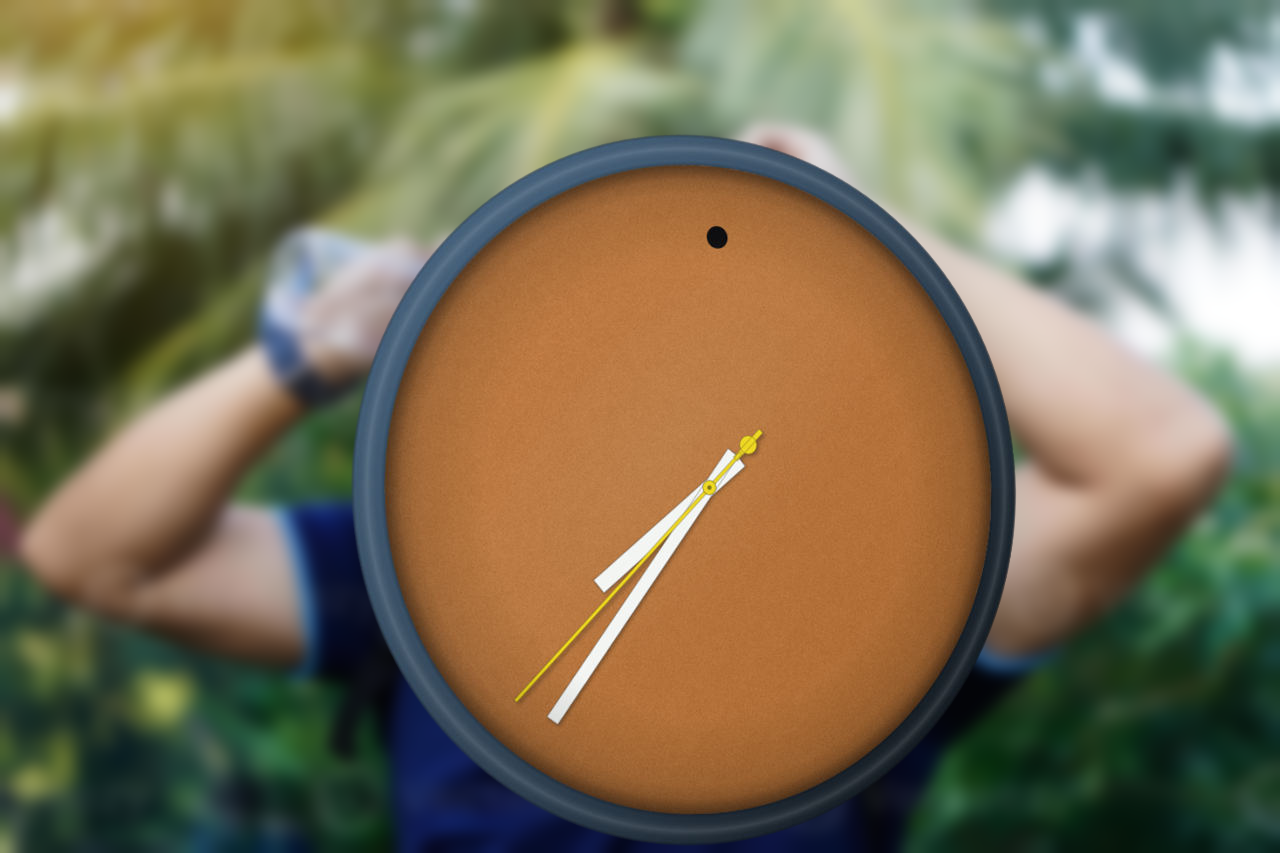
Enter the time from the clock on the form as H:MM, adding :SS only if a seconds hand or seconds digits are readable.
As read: 7:35:37
